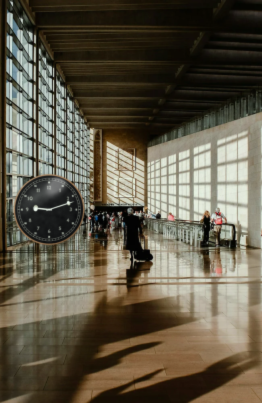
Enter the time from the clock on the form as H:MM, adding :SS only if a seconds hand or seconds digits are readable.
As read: 9:12
